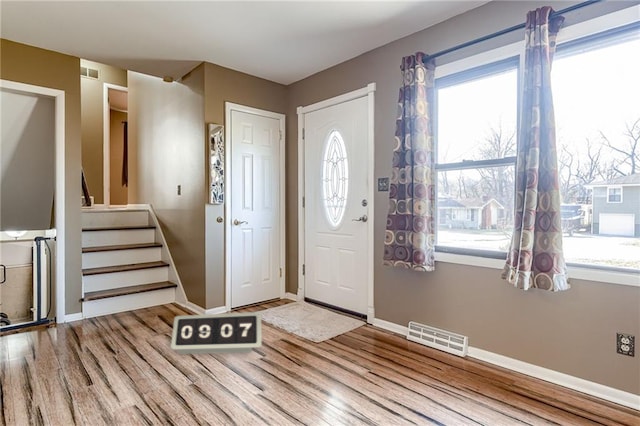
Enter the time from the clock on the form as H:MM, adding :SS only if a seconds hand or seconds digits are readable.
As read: 9:07
